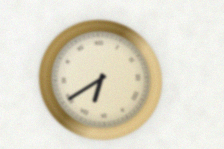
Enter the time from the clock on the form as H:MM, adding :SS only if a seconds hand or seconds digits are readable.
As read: 6:40
